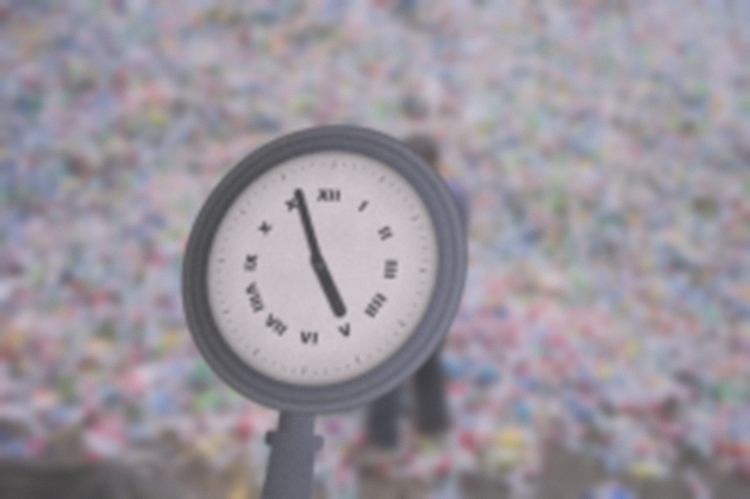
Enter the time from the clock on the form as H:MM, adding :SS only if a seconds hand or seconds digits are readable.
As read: 4:56
